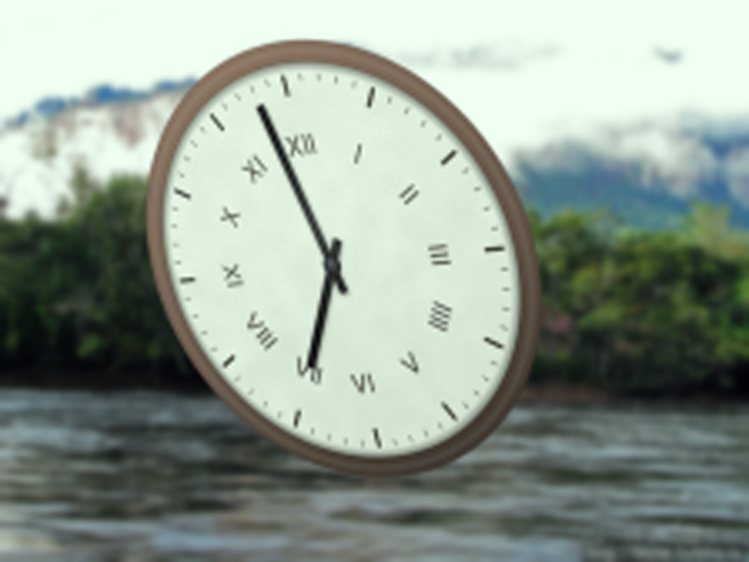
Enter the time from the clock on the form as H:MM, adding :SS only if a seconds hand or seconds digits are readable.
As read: 6:58
